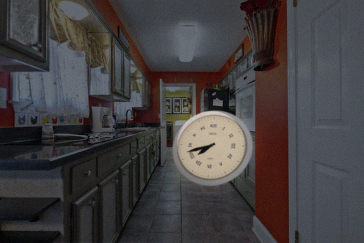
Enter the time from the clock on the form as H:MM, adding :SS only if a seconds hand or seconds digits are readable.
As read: 7:42
